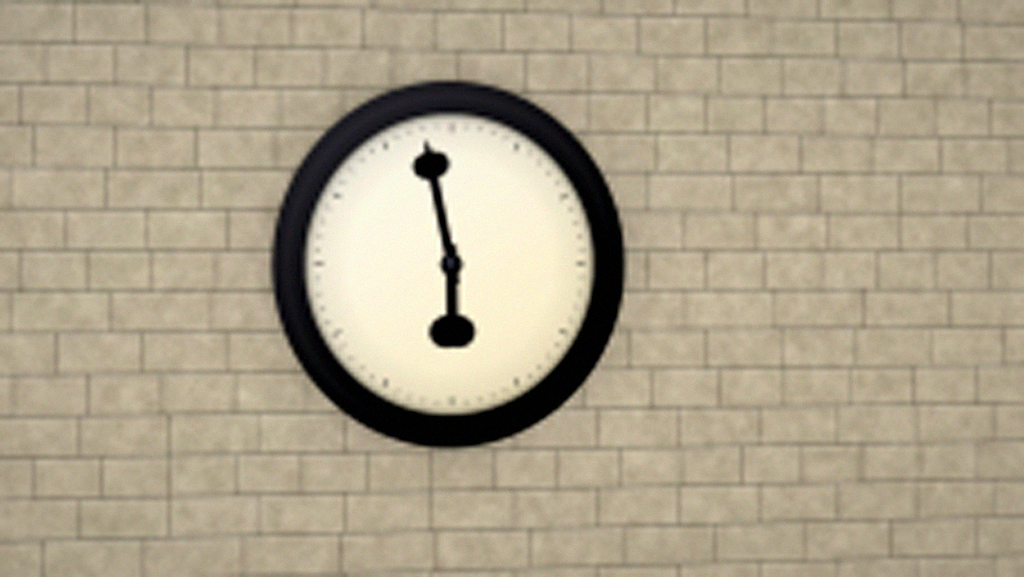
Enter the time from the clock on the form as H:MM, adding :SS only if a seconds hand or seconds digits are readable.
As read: 5:58
